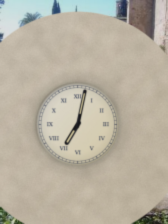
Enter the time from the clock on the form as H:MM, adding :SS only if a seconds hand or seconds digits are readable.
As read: 7:02
